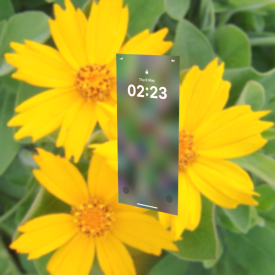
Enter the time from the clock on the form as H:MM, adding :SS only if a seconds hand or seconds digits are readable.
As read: 2:23
